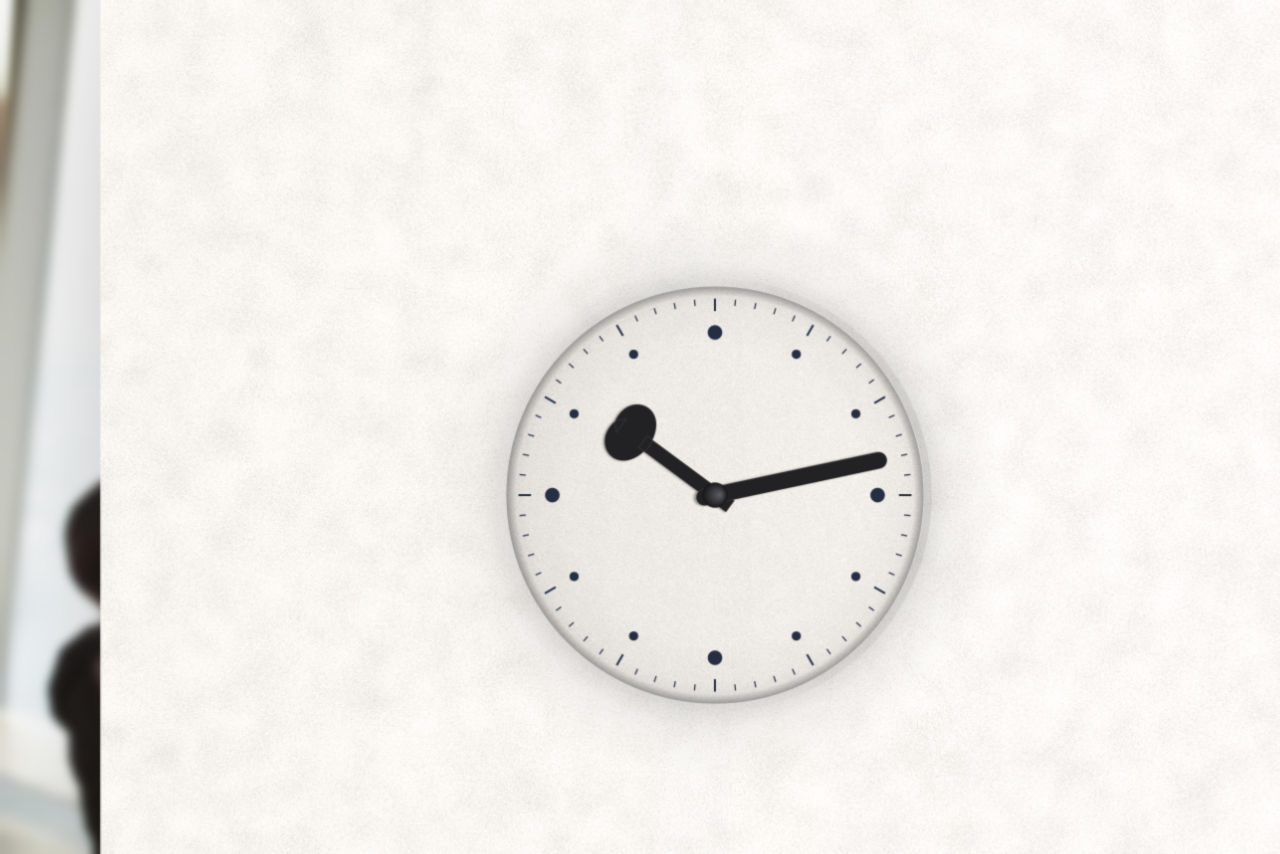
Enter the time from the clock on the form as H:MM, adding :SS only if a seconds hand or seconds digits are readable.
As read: 10:13
